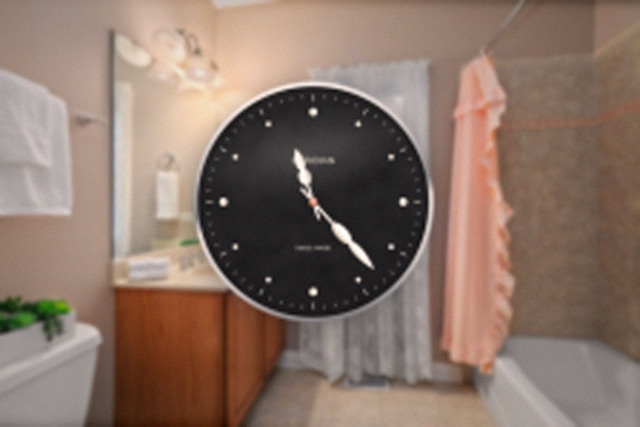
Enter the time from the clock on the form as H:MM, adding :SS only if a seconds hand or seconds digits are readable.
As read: 11:23
